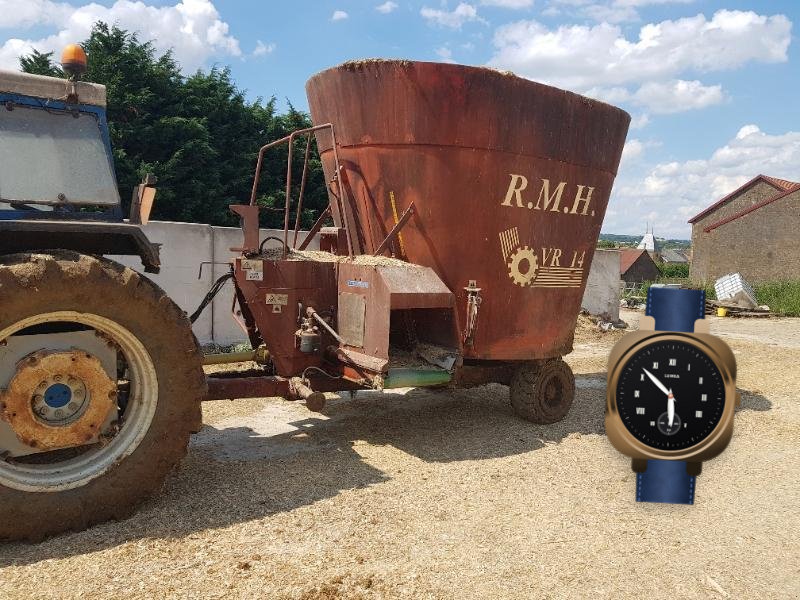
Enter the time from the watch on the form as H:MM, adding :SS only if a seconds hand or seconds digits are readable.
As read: 5:52
